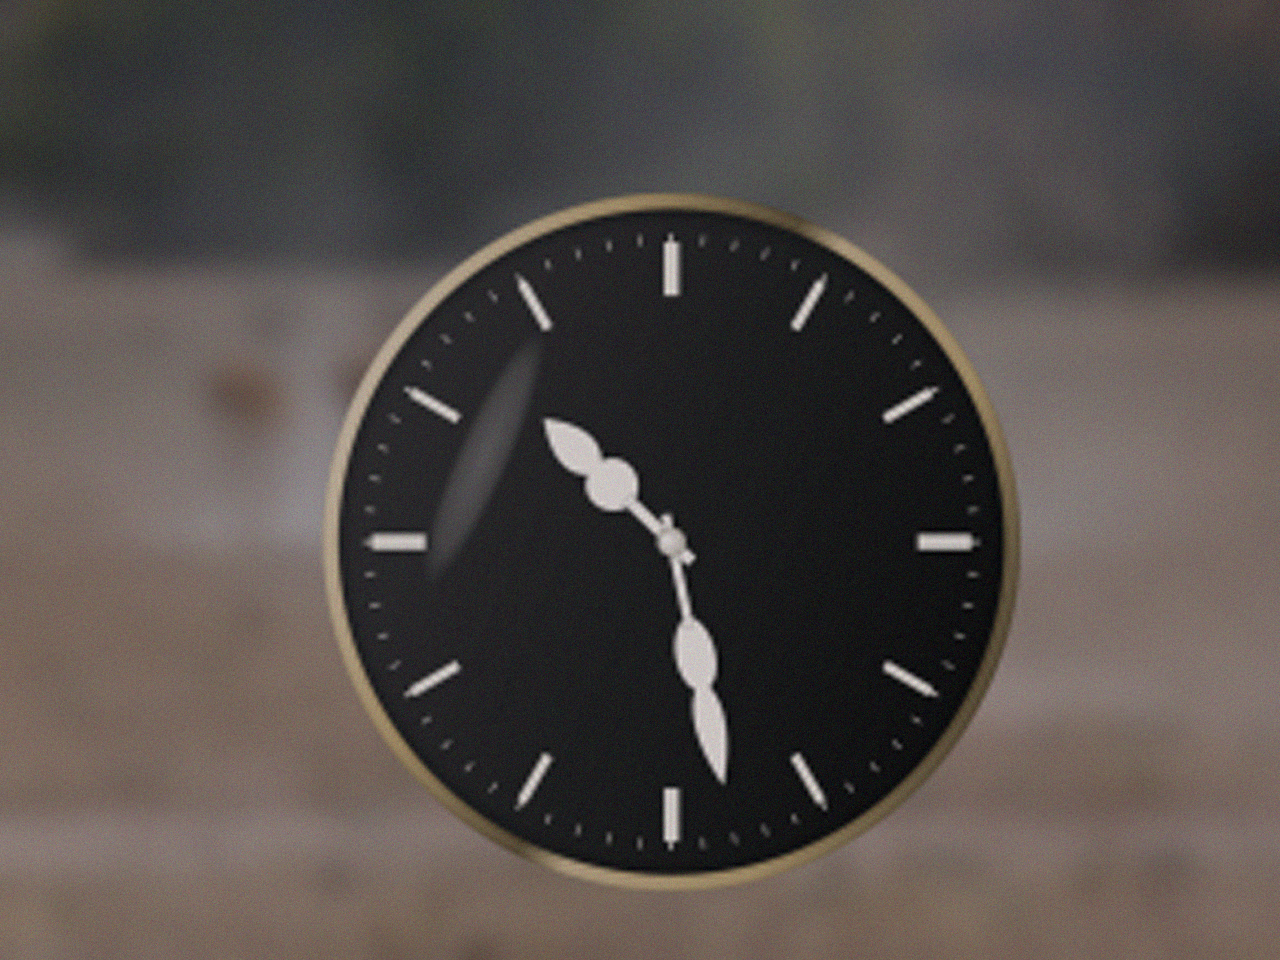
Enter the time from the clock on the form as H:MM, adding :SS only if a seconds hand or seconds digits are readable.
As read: 10:28
